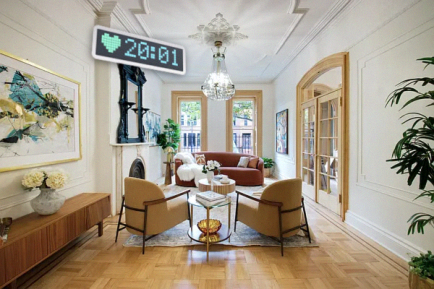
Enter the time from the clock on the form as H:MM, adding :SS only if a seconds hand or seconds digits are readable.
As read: 20:01
